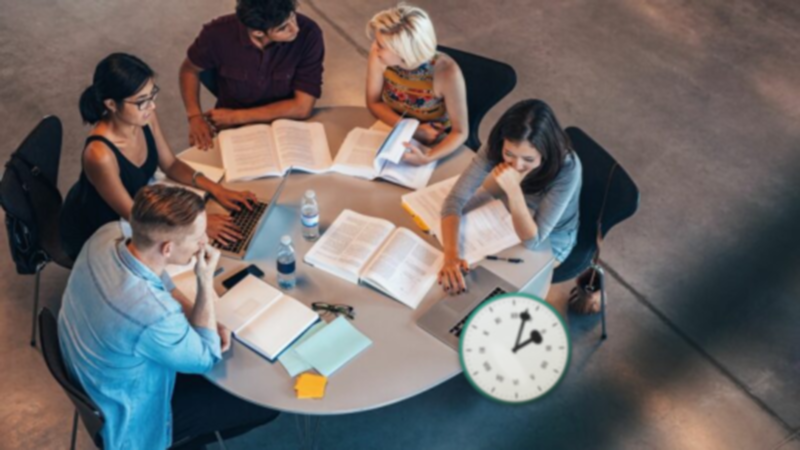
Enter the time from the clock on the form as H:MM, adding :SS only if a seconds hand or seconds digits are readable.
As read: 2:03
